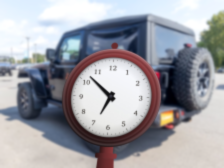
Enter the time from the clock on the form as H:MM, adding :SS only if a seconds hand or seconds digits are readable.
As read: 6:52
